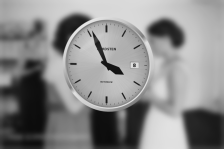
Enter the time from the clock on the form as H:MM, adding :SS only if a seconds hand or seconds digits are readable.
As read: 3:56
